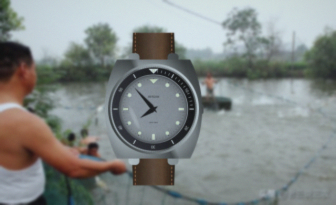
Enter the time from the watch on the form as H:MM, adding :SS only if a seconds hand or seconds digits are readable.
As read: 7:53
